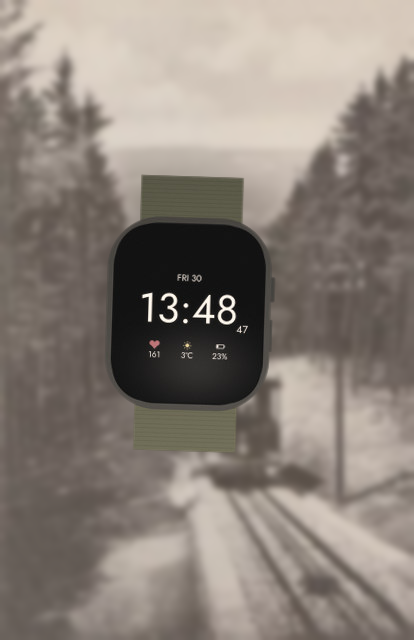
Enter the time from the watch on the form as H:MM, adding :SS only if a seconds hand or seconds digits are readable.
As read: 13:48:47
